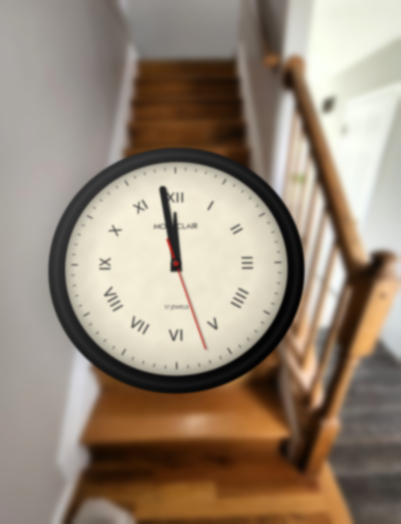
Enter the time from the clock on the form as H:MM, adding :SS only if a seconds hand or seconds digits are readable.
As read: 11:58:27
